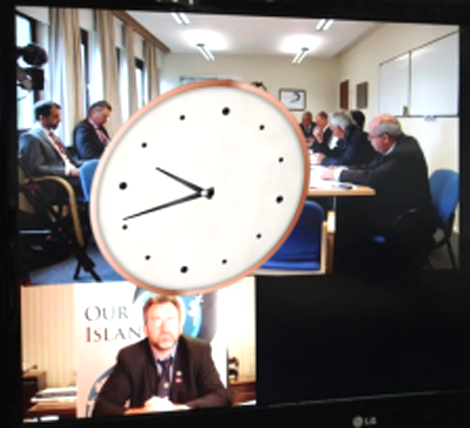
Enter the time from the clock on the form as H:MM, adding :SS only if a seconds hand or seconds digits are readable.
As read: 9:41
